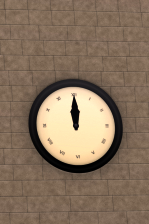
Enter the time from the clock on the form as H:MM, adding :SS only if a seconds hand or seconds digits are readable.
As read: 12:00
